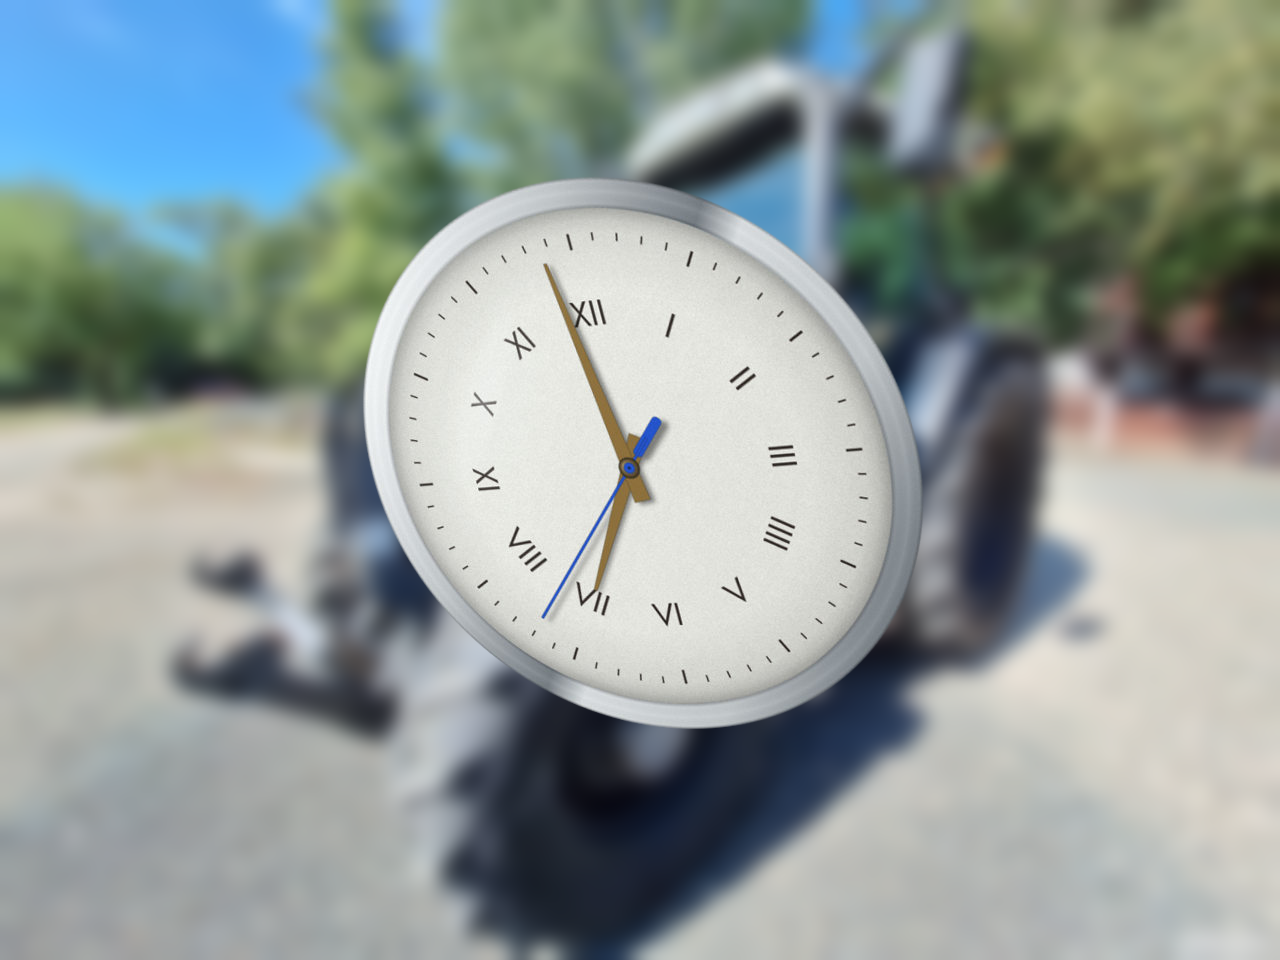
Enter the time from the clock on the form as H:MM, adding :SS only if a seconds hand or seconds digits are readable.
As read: 6:58:37
